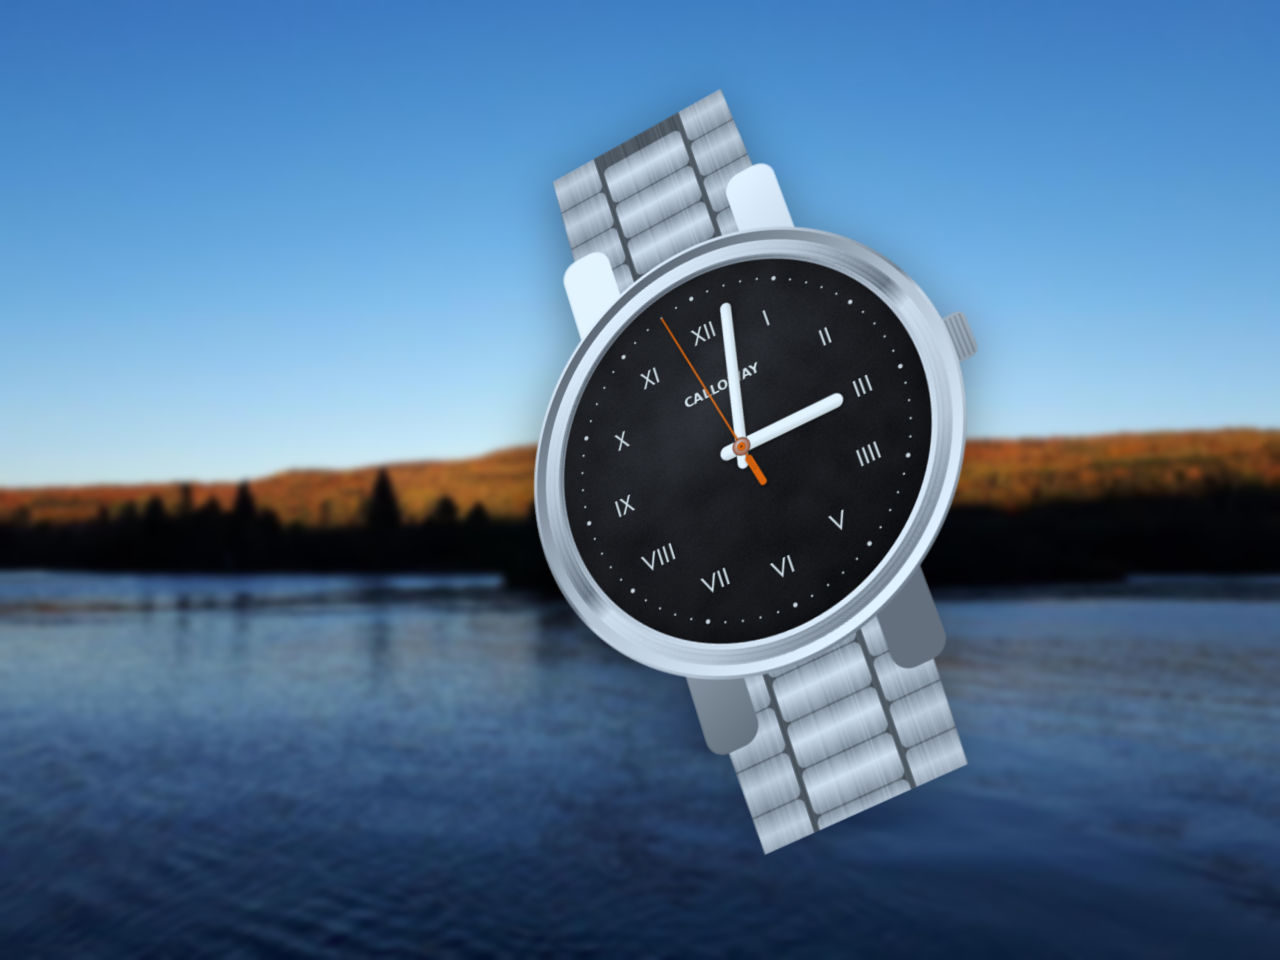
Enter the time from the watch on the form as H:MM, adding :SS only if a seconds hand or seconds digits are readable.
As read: 3:01:58
